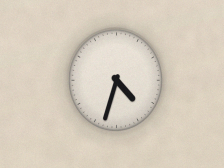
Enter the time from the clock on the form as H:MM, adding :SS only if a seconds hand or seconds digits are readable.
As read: 4:33
